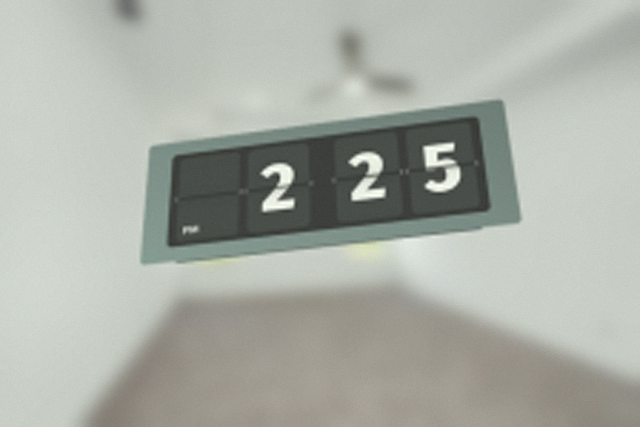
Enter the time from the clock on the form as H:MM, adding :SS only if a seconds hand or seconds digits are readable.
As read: 2:25
